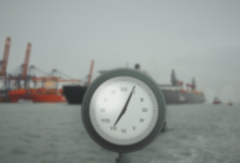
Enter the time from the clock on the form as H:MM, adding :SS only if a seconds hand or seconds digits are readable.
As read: 7:04
